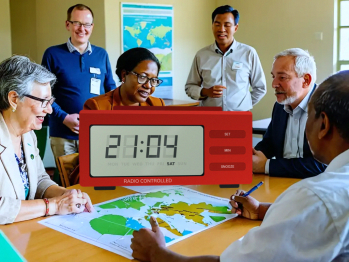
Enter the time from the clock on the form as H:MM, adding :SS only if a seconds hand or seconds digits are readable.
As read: 21:04
